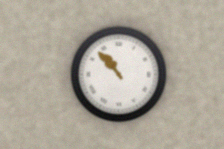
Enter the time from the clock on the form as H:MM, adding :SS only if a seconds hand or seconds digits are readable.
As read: 10:53
